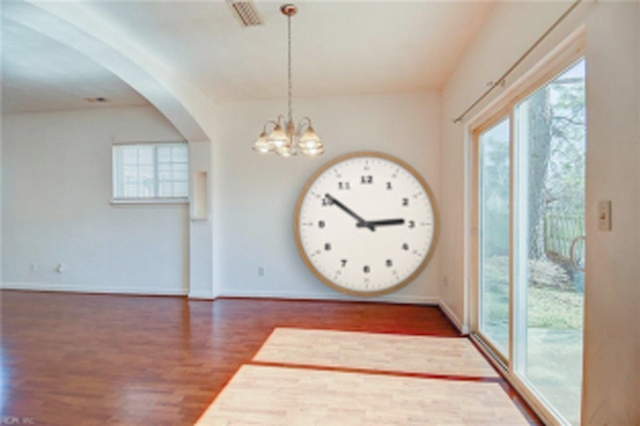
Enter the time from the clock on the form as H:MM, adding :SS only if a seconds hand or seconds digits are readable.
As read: 2:51
